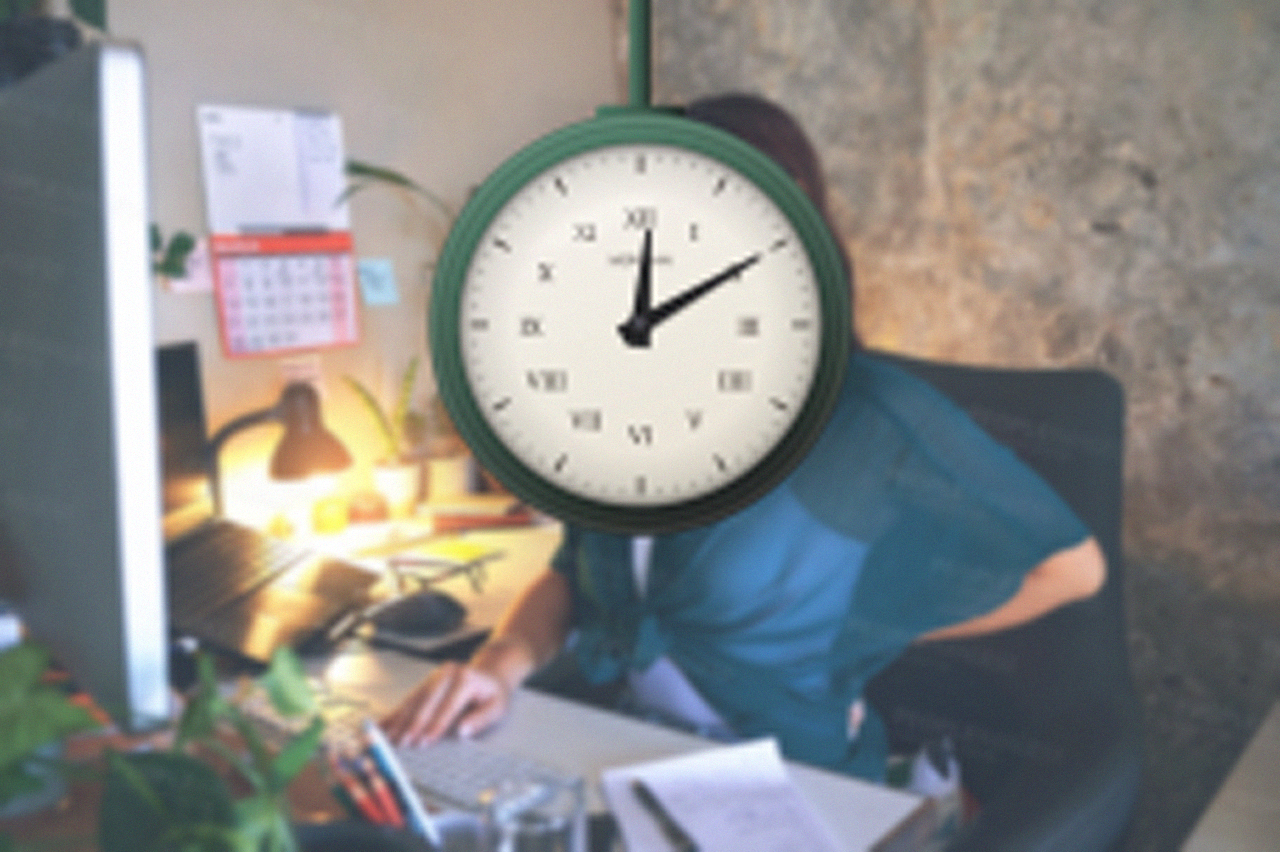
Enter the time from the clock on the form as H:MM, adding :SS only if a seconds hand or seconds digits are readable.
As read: 12:10
